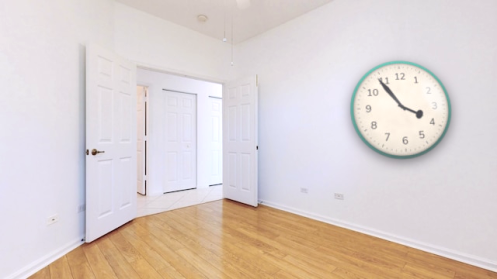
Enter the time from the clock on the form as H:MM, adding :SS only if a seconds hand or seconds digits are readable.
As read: 3:54
